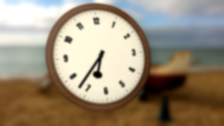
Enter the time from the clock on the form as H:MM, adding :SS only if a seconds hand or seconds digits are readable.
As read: 6:37
